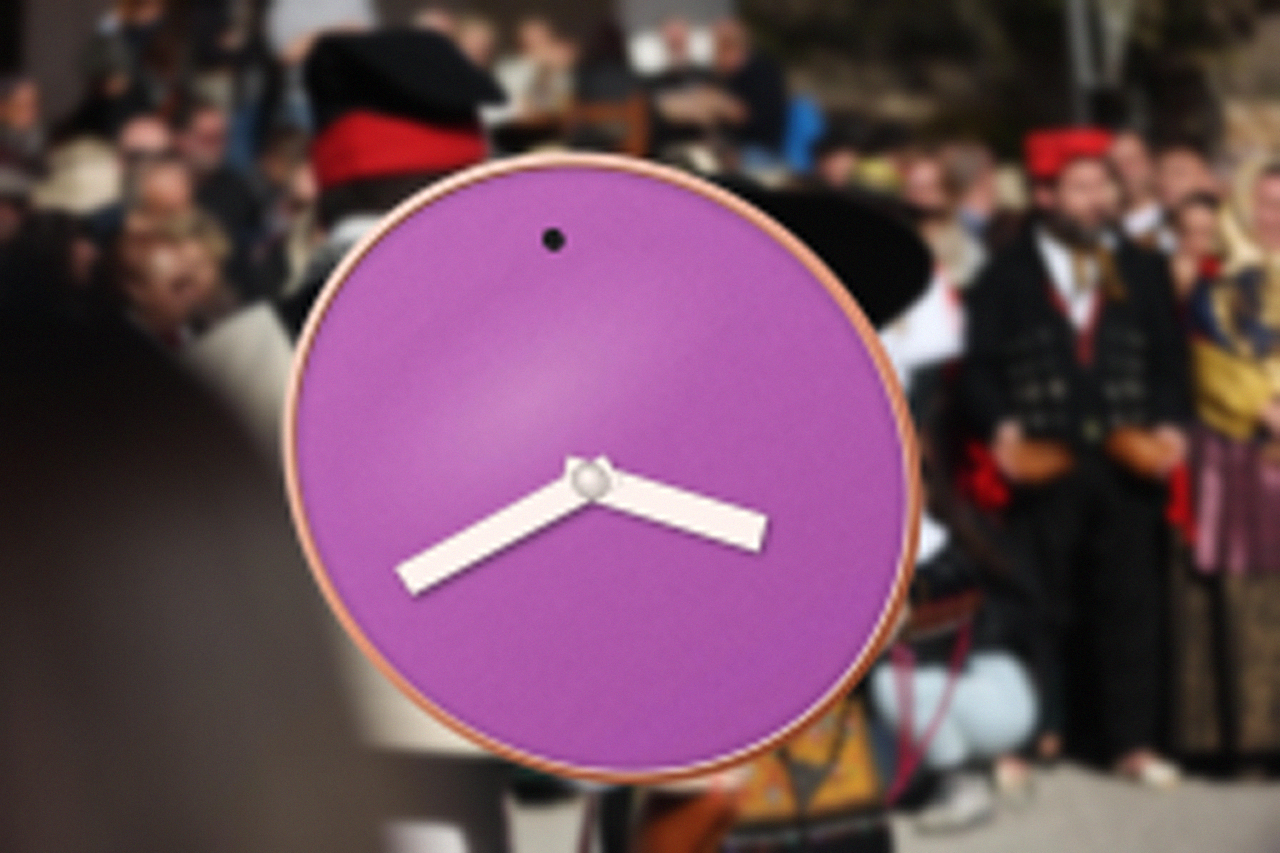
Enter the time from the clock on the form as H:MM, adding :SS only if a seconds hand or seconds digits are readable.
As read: 3:41
